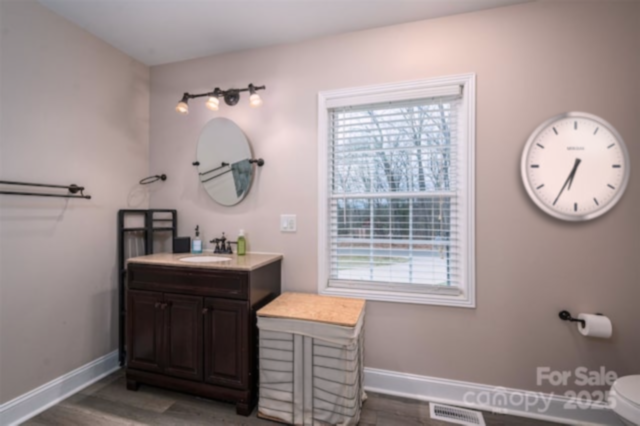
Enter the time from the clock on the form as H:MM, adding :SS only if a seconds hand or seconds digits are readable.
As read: 6:35
